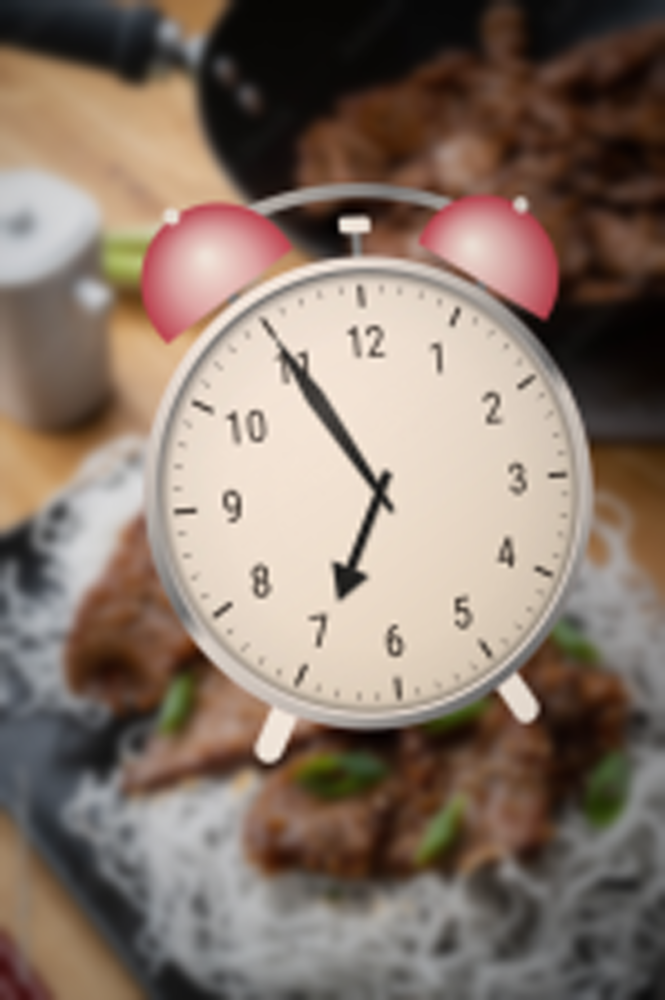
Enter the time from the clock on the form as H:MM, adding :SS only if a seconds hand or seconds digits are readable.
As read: 6:55
